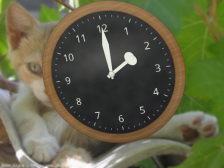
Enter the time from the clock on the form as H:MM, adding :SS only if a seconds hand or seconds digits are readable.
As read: 2:00
